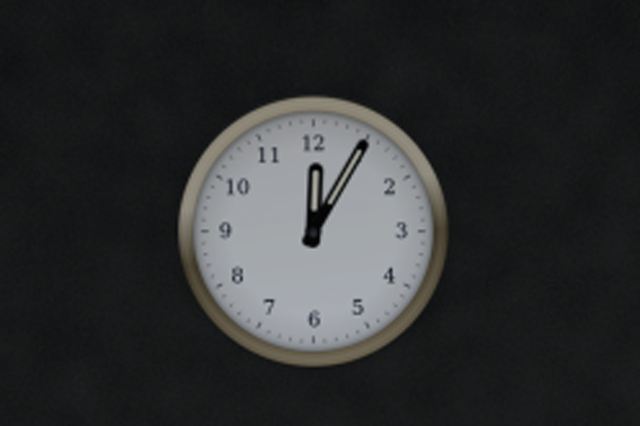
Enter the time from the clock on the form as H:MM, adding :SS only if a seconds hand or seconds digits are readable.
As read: 12:05
